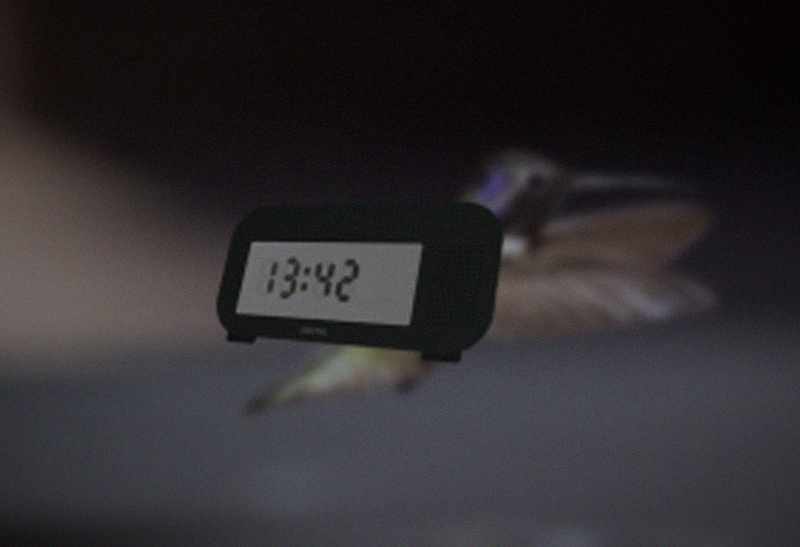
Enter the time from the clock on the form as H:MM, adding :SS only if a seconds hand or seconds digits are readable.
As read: 13:42
